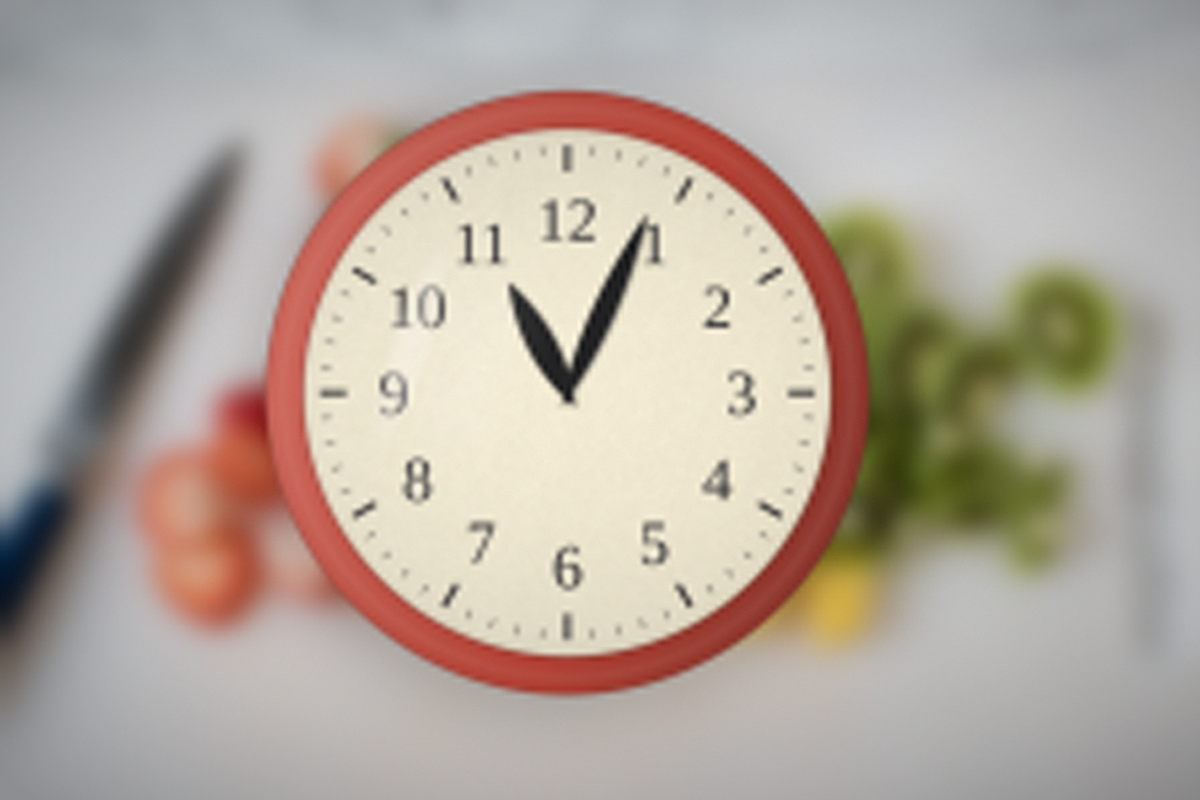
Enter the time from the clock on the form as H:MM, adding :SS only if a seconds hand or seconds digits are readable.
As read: 11:04
